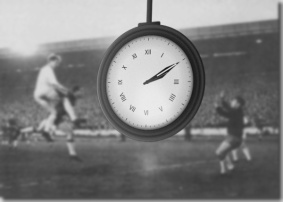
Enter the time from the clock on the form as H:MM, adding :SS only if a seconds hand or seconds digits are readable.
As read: 2:10
